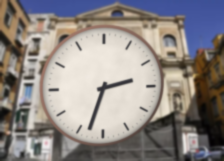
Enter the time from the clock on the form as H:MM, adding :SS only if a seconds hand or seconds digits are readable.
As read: 2:33
